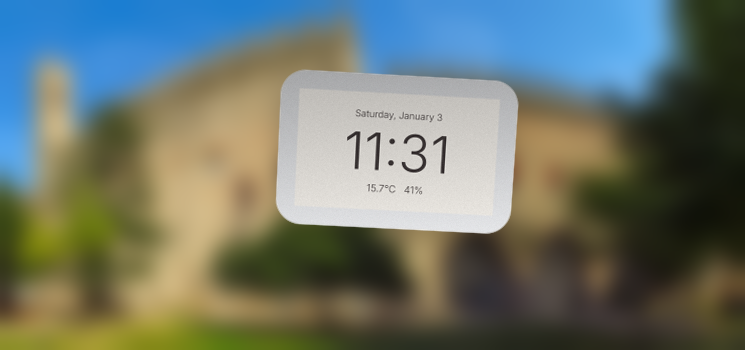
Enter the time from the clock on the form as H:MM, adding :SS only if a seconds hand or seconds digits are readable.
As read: 11:31
